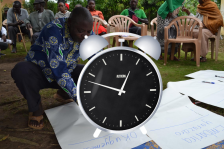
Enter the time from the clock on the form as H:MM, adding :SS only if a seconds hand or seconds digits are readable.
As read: 12:48
